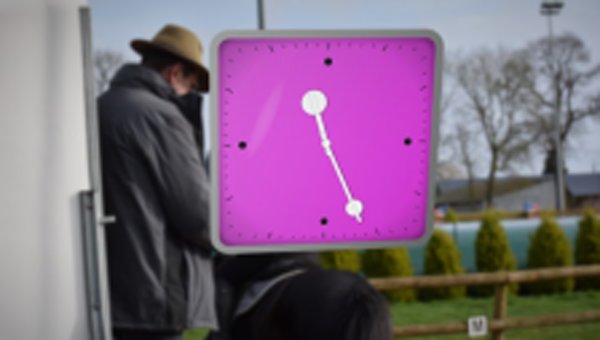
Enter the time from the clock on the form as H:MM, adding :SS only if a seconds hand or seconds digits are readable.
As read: 11:26
